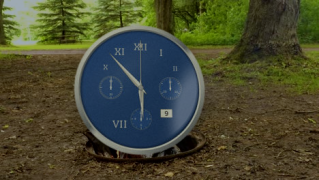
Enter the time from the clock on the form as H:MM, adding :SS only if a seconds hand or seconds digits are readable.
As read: 5:53
